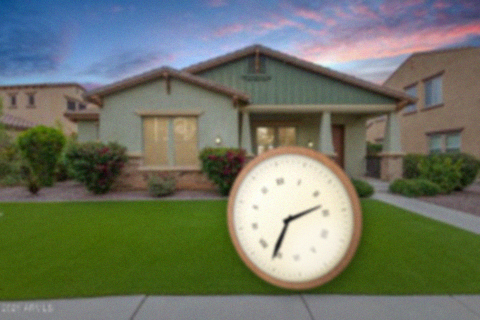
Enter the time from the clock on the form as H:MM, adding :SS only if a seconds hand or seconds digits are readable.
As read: 2:36
